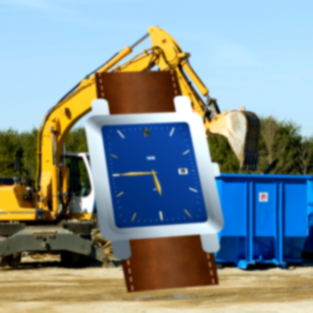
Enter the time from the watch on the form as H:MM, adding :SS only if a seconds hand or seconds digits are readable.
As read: 5:45
